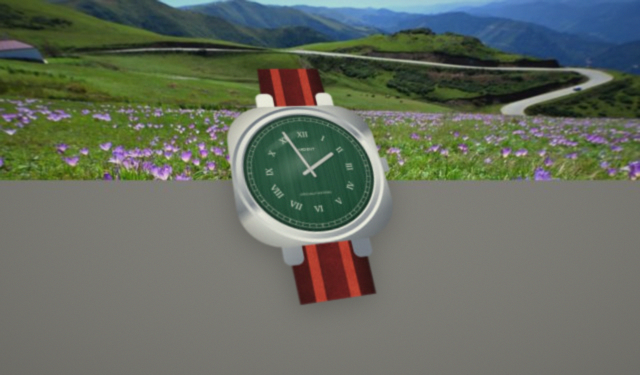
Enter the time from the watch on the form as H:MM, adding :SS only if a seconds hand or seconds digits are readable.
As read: 1:56
